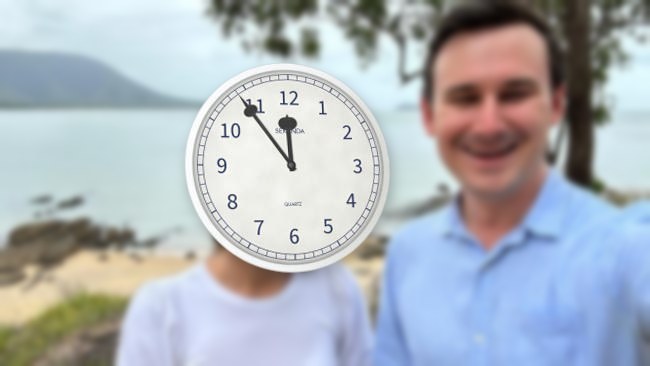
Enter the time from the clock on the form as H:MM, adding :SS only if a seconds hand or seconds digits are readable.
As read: 11:54
